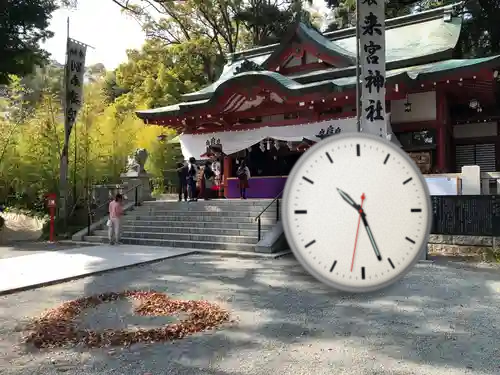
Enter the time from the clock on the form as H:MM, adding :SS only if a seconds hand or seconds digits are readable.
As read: 10:26:32
